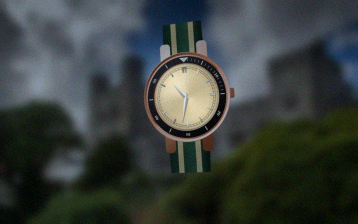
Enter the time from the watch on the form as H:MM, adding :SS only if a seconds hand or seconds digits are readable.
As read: 10:32
